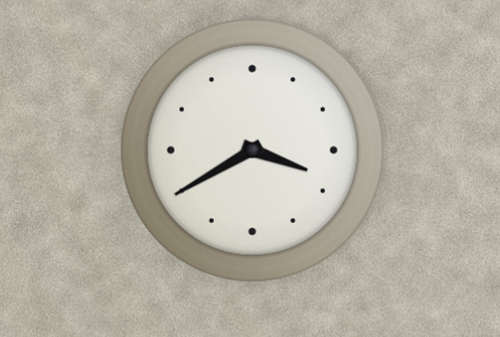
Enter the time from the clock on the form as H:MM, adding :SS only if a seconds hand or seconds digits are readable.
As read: 3:40
